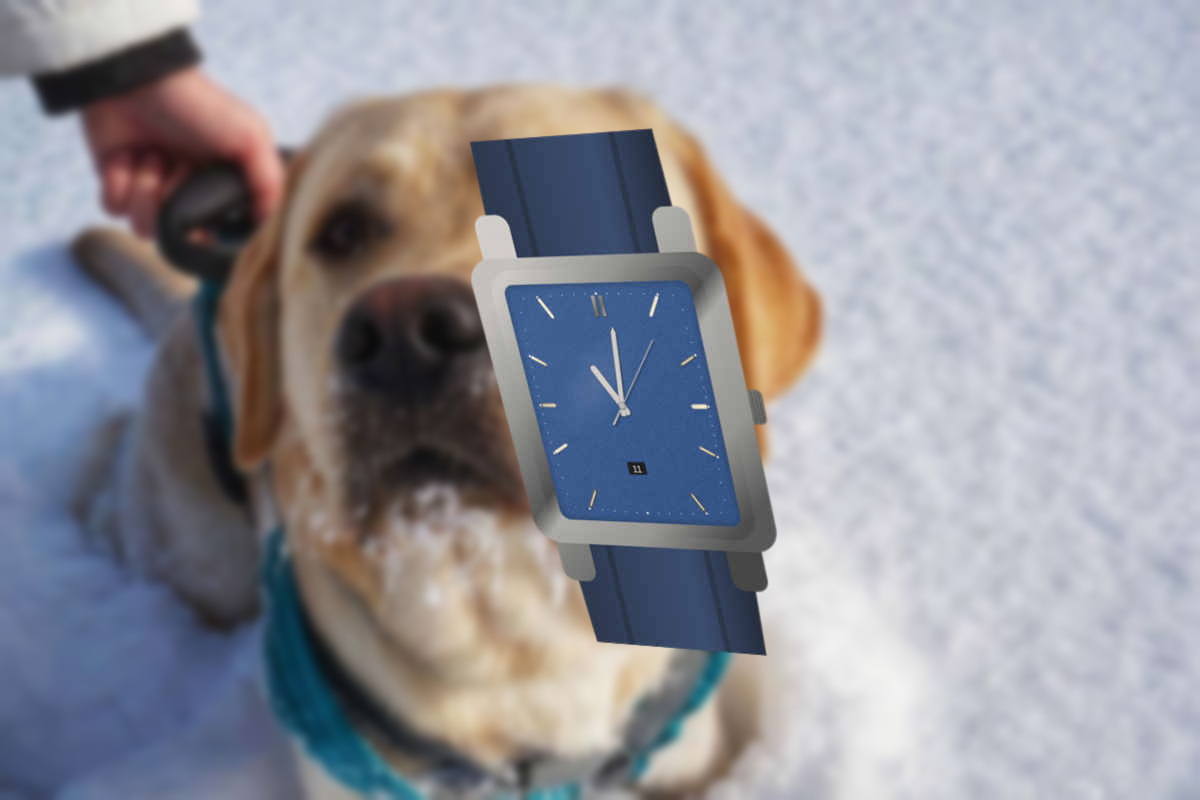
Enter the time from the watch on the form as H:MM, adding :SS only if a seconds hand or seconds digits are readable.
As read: 11:01:06
